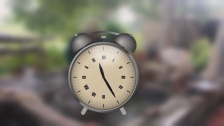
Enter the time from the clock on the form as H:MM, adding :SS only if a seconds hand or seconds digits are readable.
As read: 11:25
